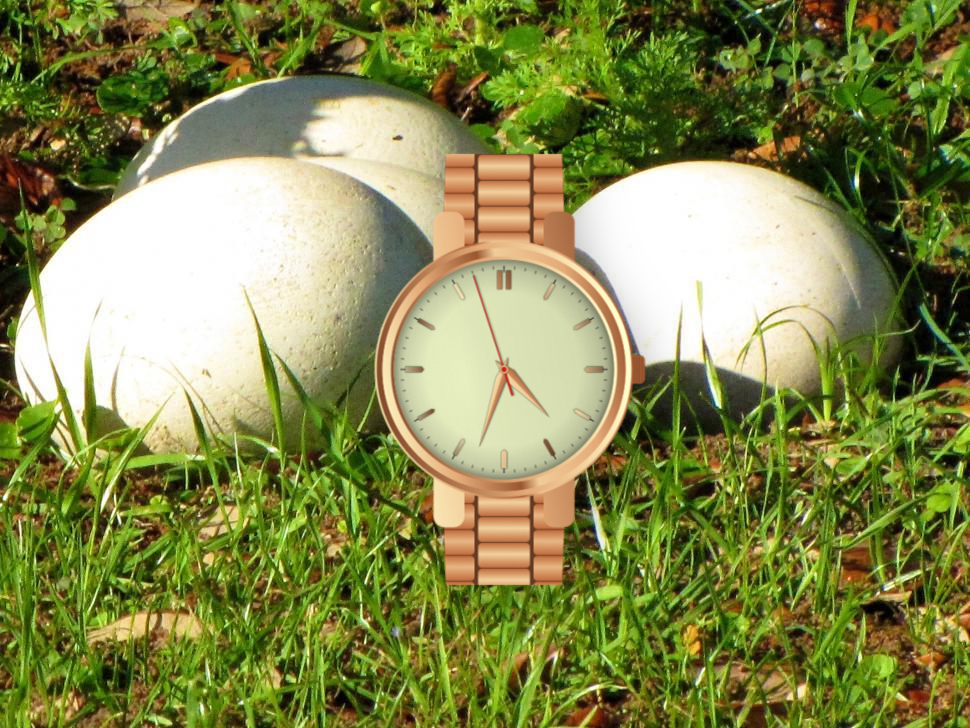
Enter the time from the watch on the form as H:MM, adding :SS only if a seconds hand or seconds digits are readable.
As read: 4:32:57
